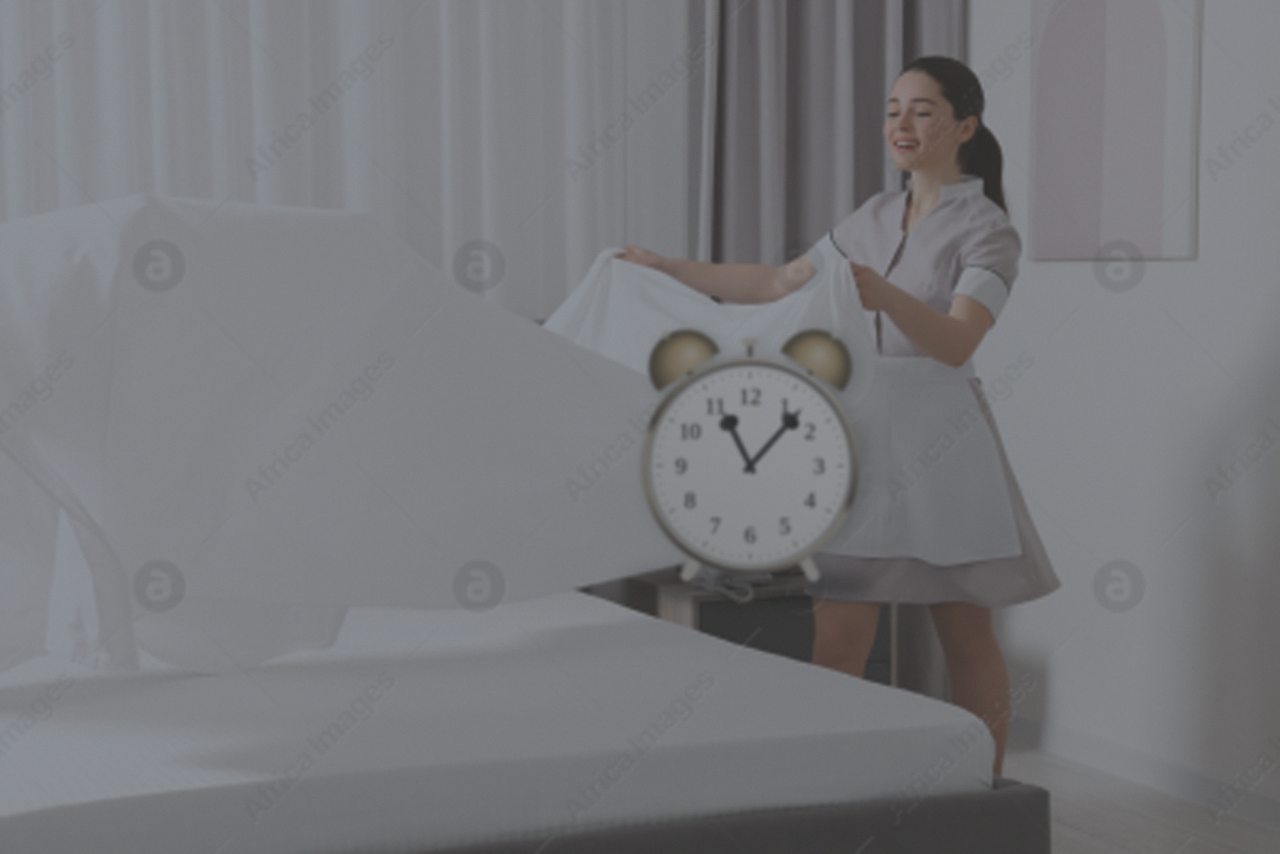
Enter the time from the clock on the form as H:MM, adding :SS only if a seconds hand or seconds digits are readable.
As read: 11:07
